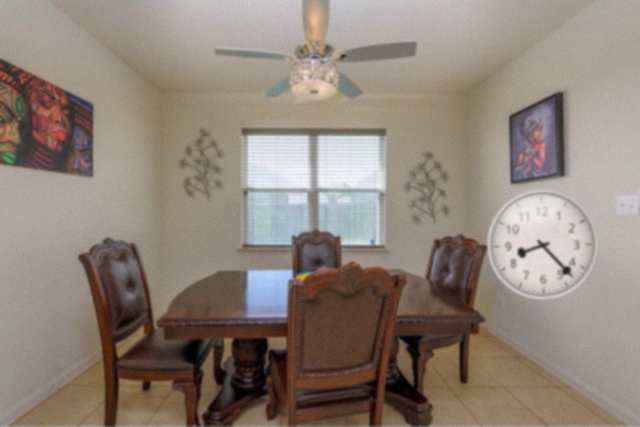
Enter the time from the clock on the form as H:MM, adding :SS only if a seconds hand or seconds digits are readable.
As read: 8:23
